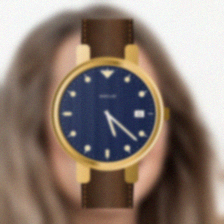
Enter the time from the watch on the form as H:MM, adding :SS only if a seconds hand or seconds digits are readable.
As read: 5:22
